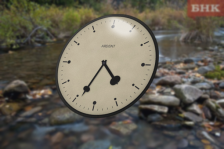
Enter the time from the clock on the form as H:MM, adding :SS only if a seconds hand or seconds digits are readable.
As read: 4:34
